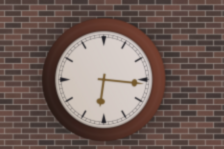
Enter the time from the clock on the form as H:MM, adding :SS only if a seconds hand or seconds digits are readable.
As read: 6:16
